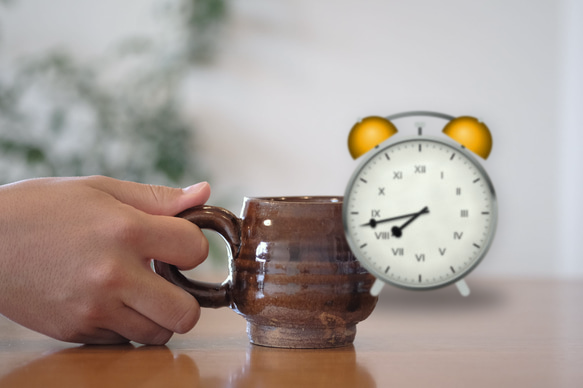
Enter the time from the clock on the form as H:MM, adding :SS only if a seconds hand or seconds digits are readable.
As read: 7:43
